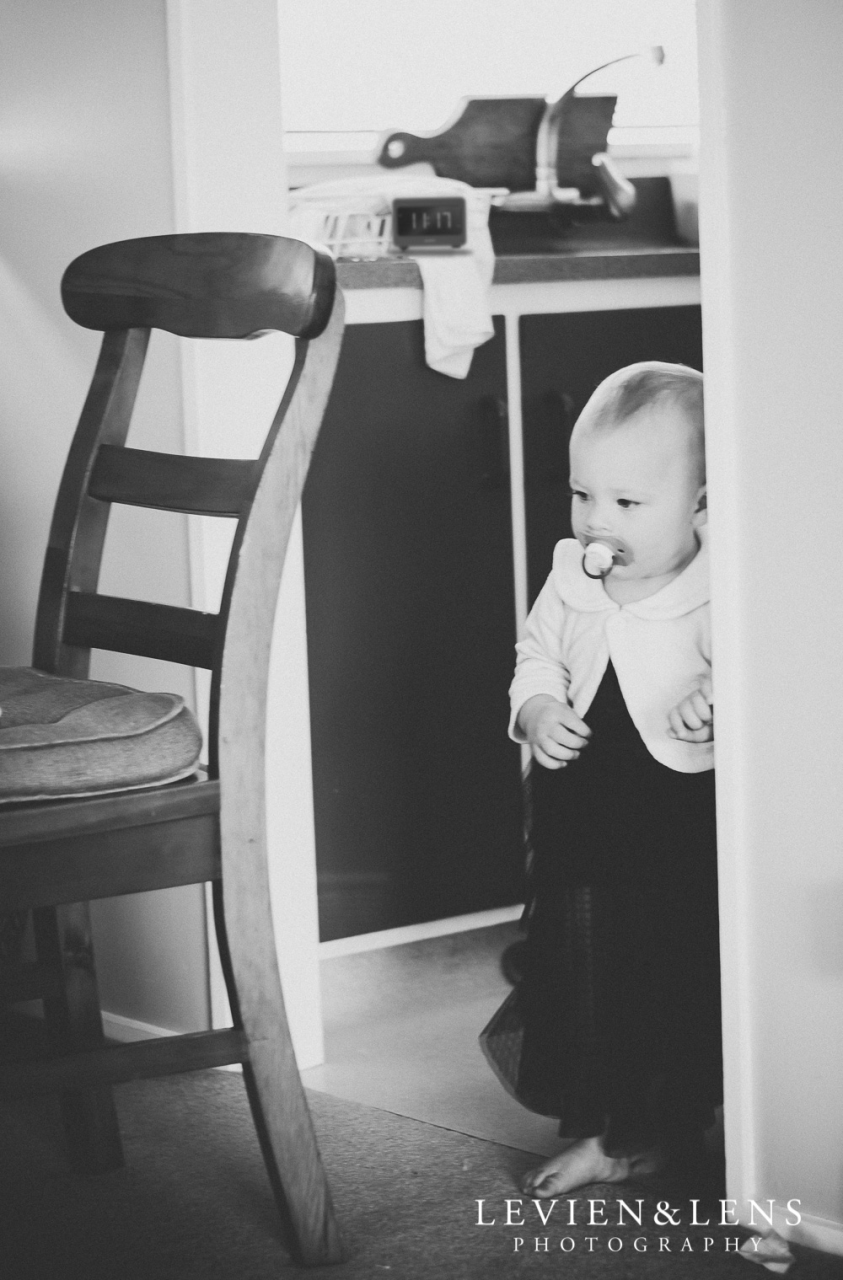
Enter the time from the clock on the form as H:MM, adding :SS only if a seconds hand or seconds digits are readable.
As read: 11:17
